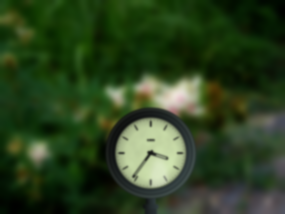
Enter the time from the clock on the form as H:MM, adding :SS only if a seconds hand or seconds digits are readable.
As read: 3:36
